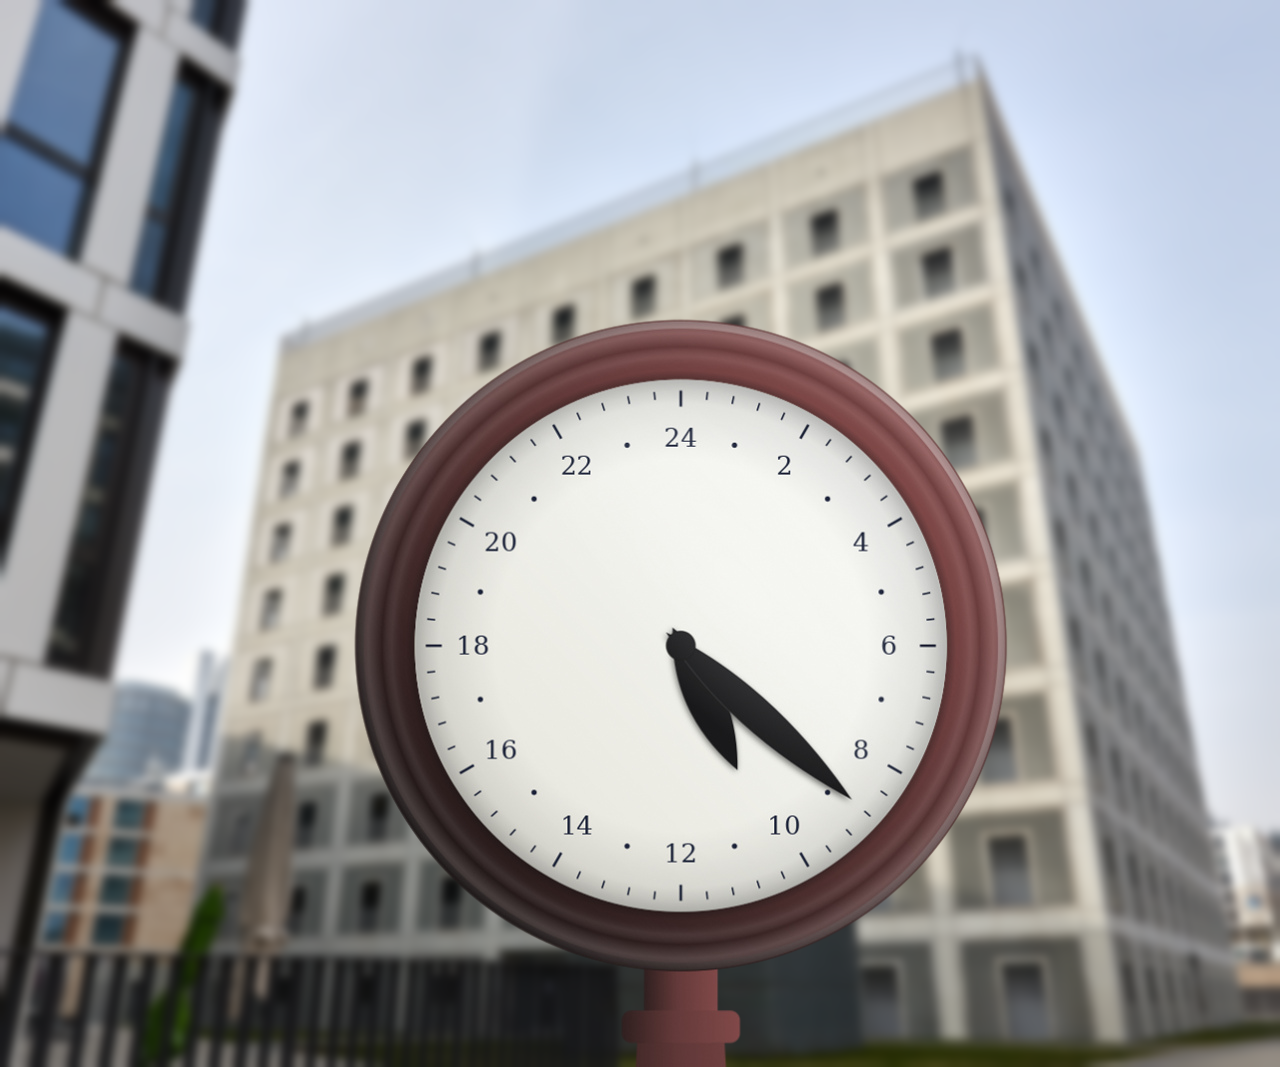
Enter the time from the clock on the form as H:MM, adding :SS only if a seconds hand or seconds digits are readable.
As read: 10:22
